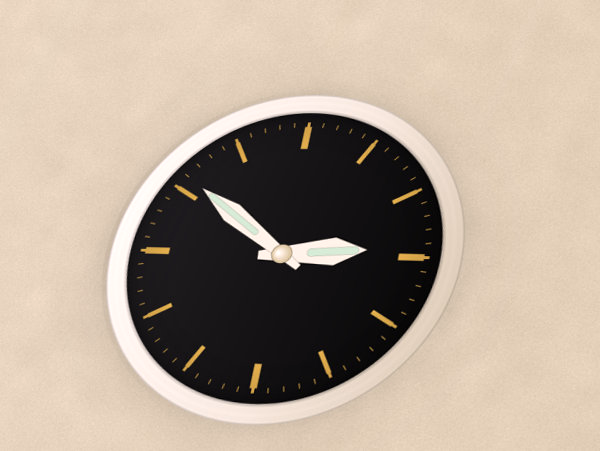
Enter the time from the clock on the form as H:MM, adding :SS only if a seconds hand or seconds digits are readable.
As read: 2:51
